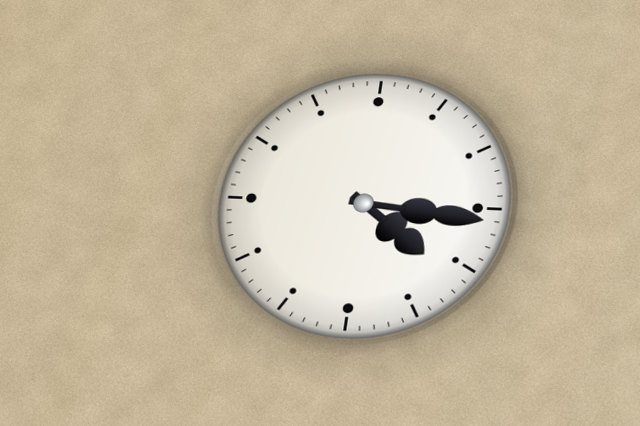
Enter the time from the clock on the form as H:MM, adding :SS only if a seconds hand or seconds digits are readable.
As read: 4:16
